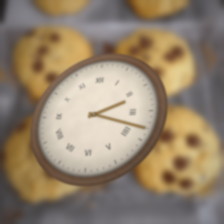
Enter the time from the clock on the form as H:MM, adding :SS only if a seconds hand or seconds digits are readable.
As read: 2:18
